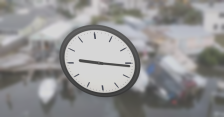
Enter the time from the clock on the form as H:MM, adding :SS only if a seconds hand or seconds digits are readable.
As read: 9:16
